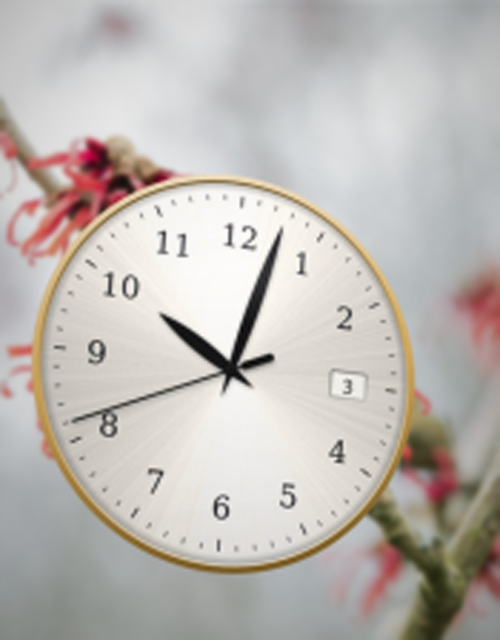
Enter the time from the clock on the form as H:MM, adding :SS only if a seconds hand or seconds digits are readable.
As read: 10:02:41
